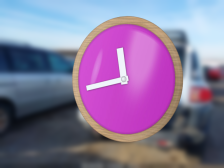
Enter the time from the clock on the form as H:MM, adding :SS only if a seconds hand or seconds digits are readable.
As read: 11:43
